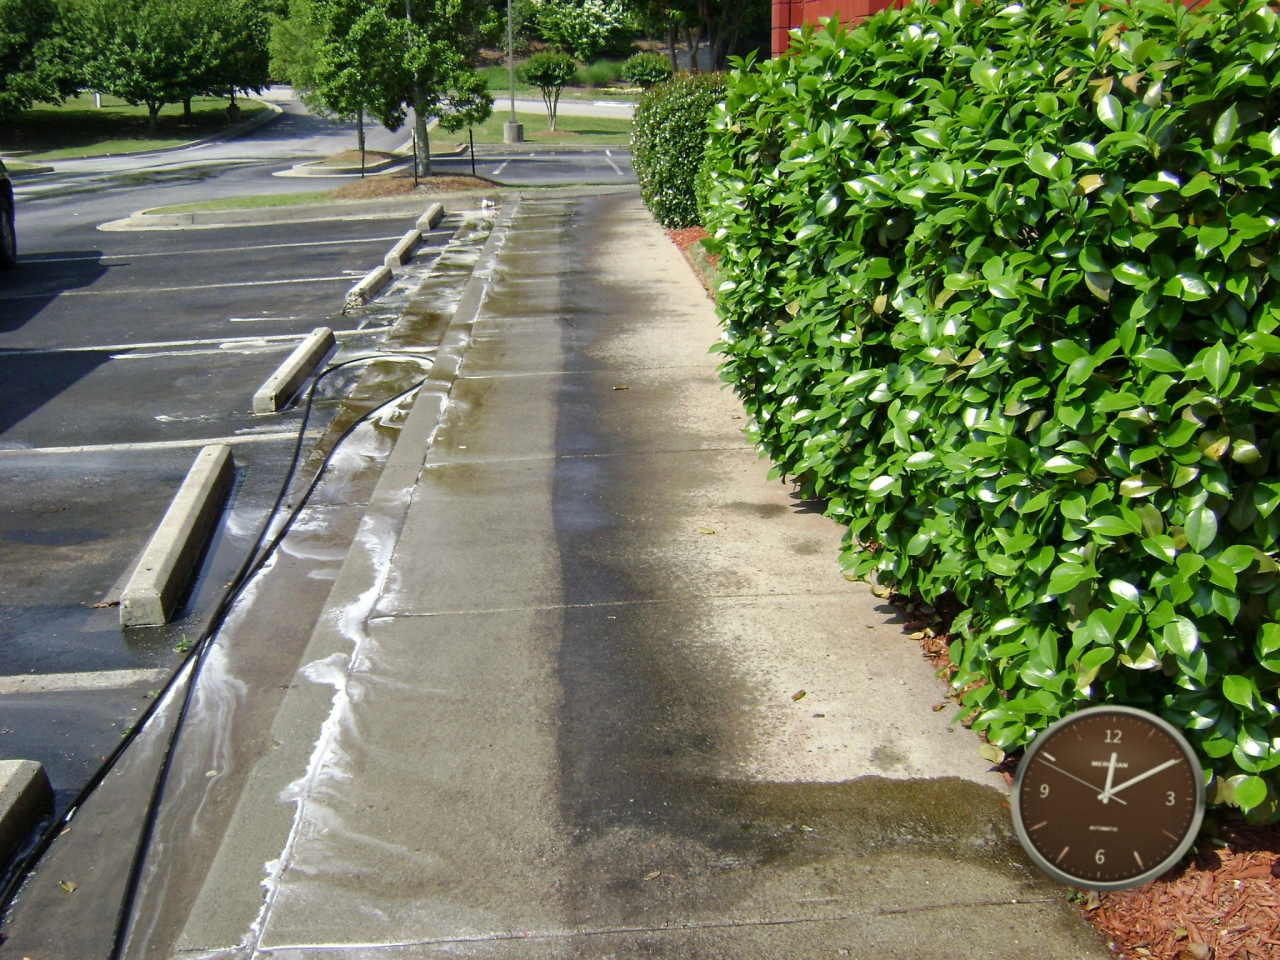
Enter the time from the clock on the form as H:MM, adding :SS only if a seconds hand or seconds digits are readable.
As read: 12:09:49
